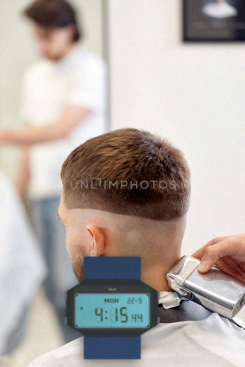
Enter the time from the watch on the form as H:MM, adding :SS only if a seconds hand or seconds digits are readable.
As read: 4:15:44
